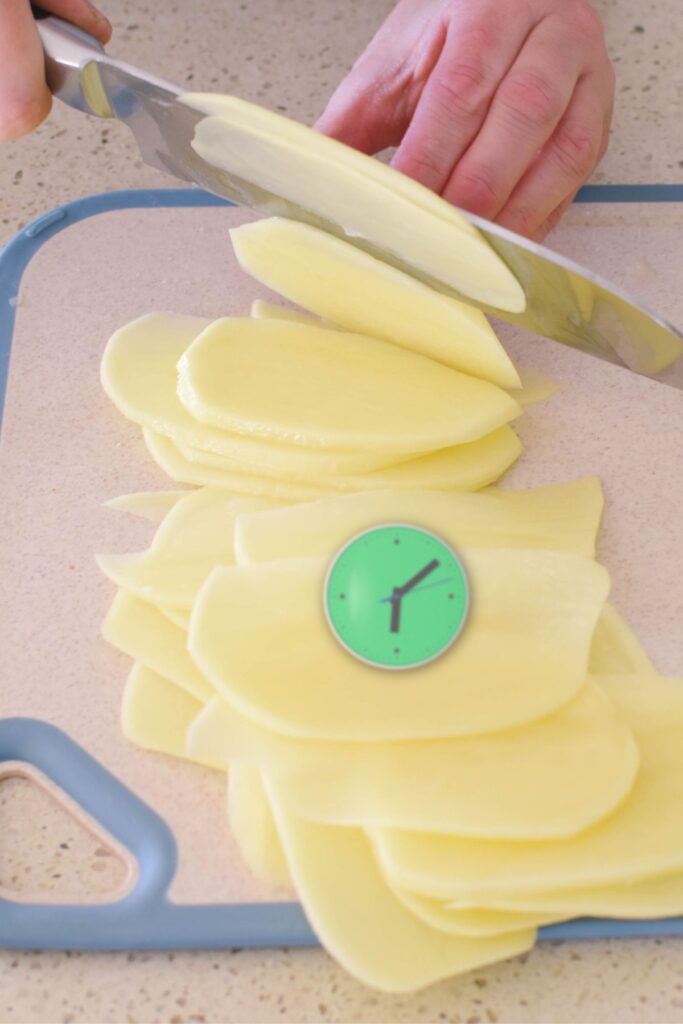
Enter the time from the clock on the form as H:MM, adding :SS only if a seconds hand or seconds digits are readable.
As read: 6:08:12
